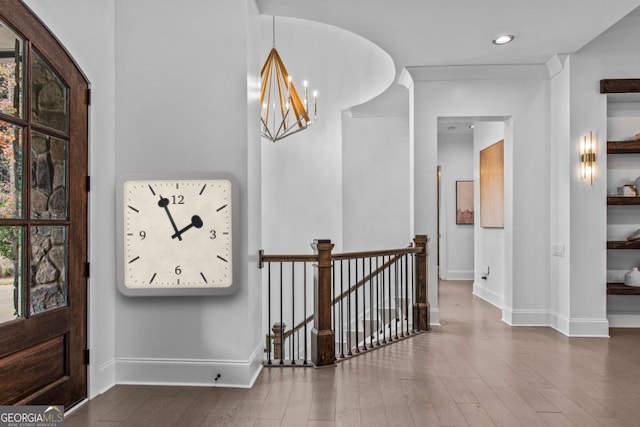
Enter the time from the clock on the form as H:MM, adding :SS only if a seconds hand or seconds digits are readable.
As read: 1:56
